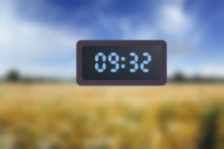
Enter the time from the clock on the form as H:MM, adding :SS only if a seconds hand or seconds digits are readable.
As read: 9:32
